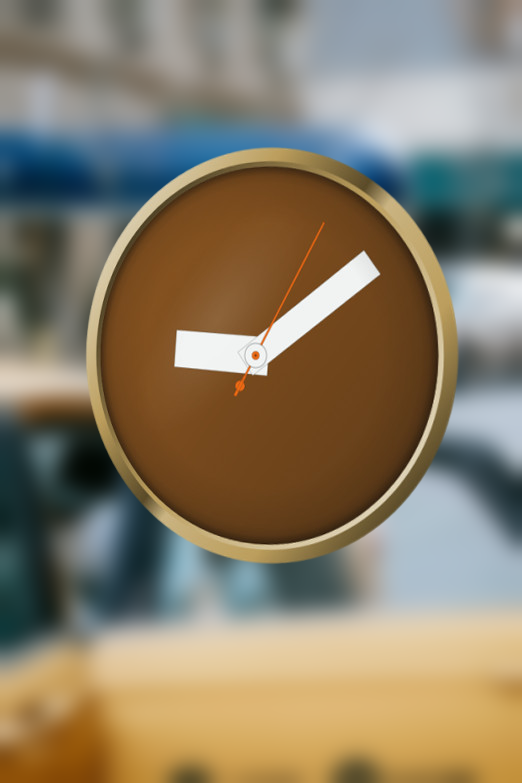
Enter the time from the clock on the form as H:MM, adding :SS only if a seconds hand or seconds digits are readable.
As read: 9:09:05
